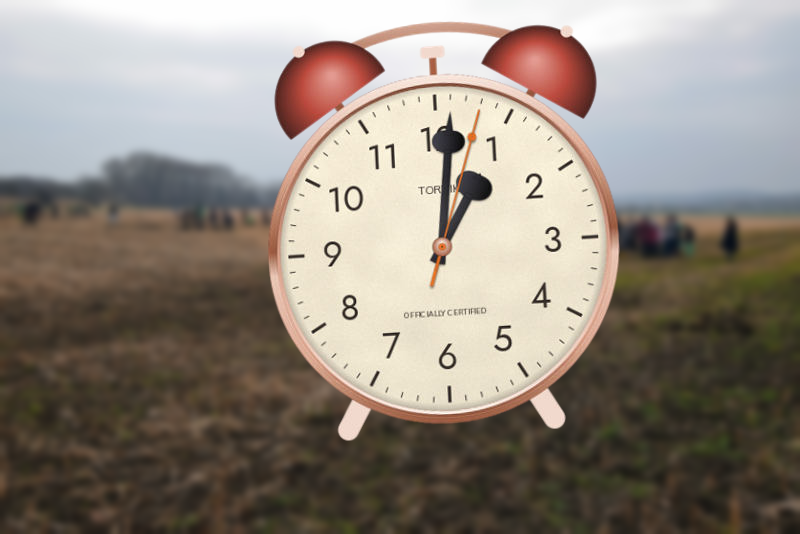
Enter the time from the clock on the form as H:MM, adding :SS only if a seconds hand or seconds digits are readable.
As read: 1:01:03
